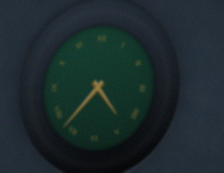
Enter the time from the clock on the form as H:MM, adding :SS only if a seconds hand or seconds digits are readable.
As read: 4:37
